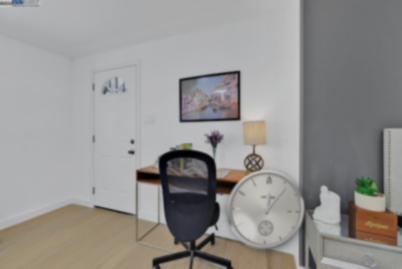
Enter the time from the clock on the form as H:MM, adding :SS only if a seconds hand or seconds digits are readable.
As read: 12:06
